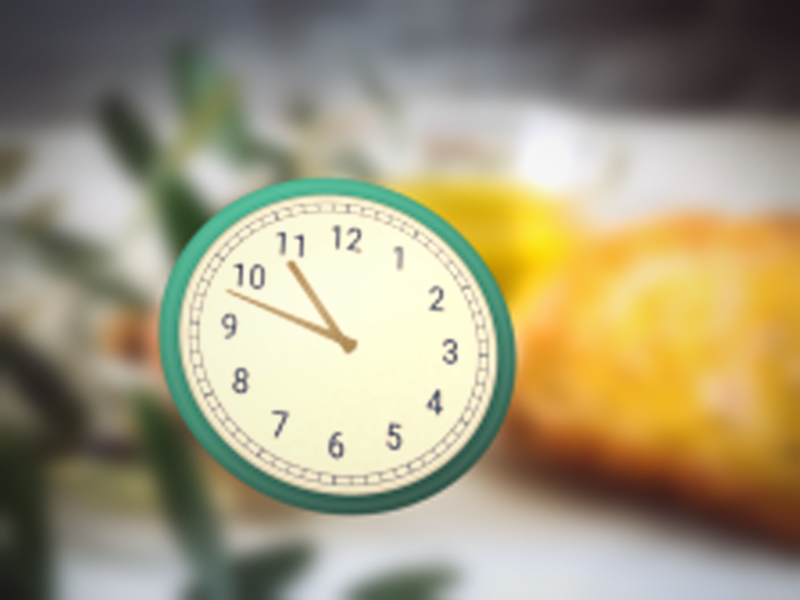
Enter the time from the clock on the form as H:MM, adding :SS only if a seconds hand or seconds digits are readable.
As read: 10:48
